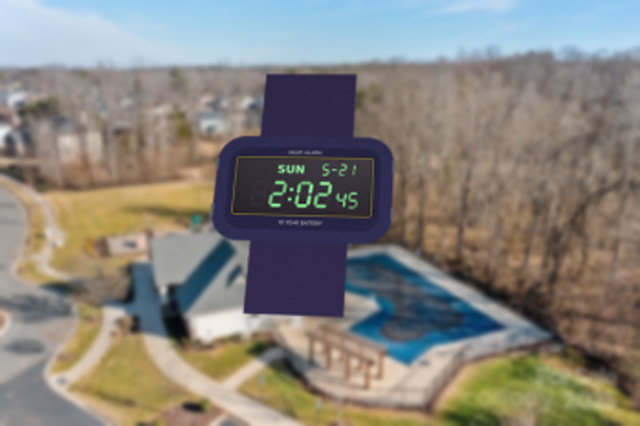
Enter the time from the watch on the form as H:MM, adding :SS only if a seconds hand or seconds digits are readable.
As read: 2:02:45
